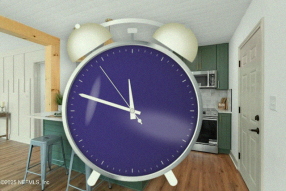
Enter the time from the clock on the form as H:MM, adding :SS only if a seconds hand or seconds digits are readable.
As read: 11:47:54
